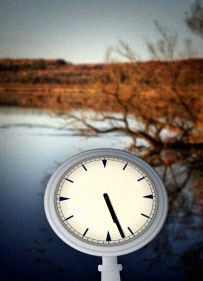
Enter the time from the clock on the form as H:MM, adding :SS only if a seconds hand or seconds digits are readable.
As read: 5:27
